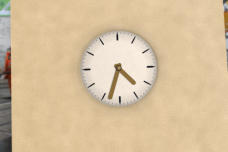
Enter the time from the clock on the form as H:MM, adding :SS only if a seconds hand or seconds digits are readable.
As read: 4:33
